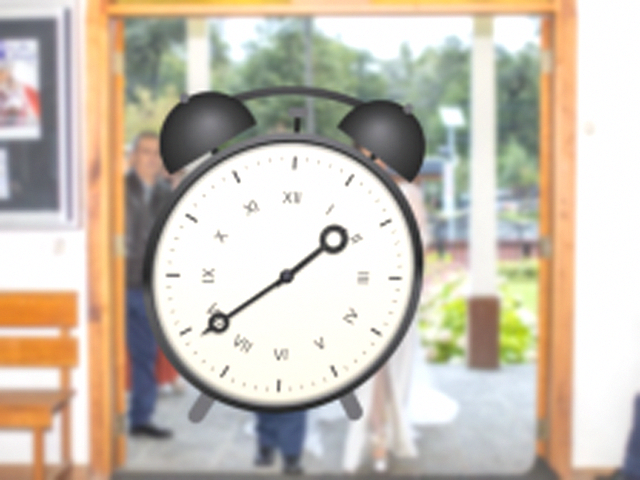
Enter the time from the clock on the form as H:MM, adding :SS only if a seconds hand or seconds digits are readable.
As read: 1:39
